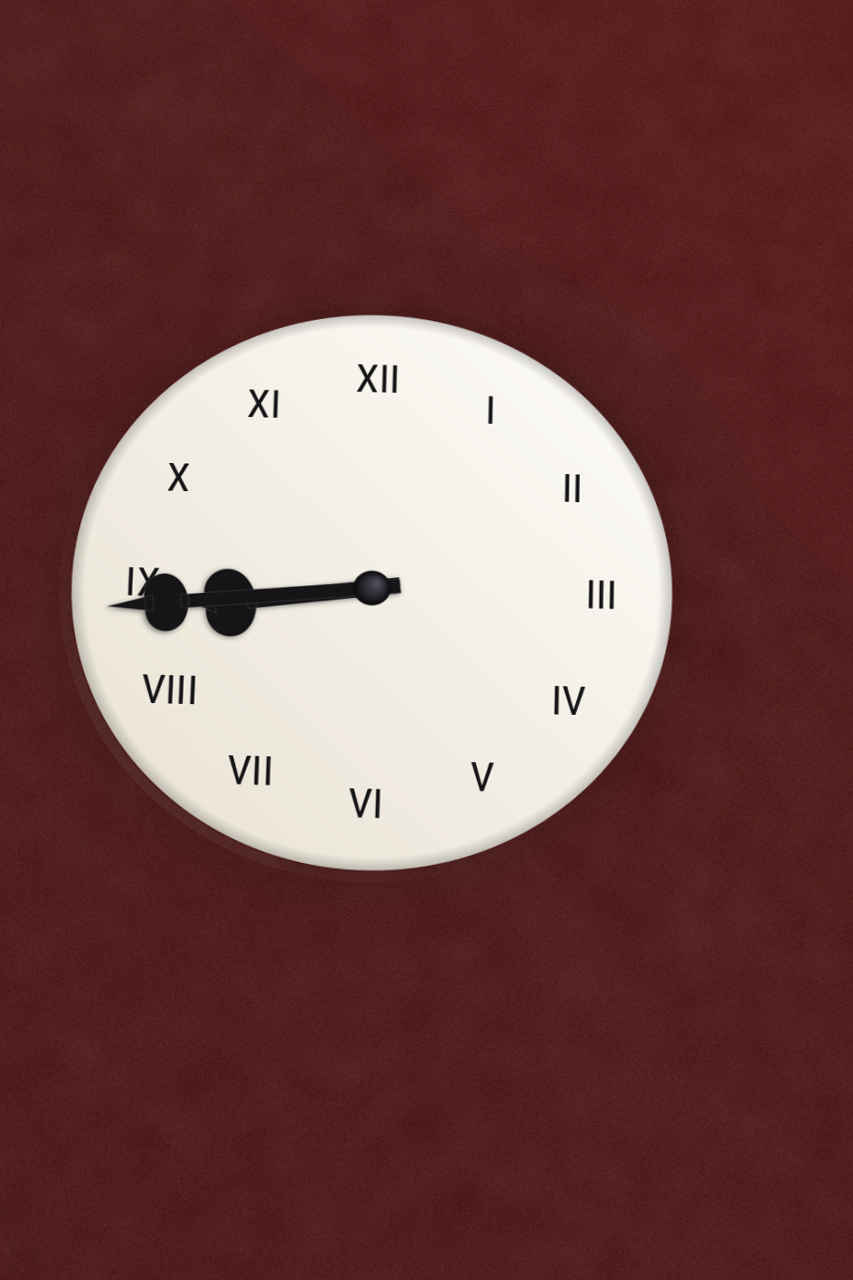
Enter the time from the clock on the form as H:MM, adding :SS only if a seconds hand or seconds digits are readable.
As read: 8:44
